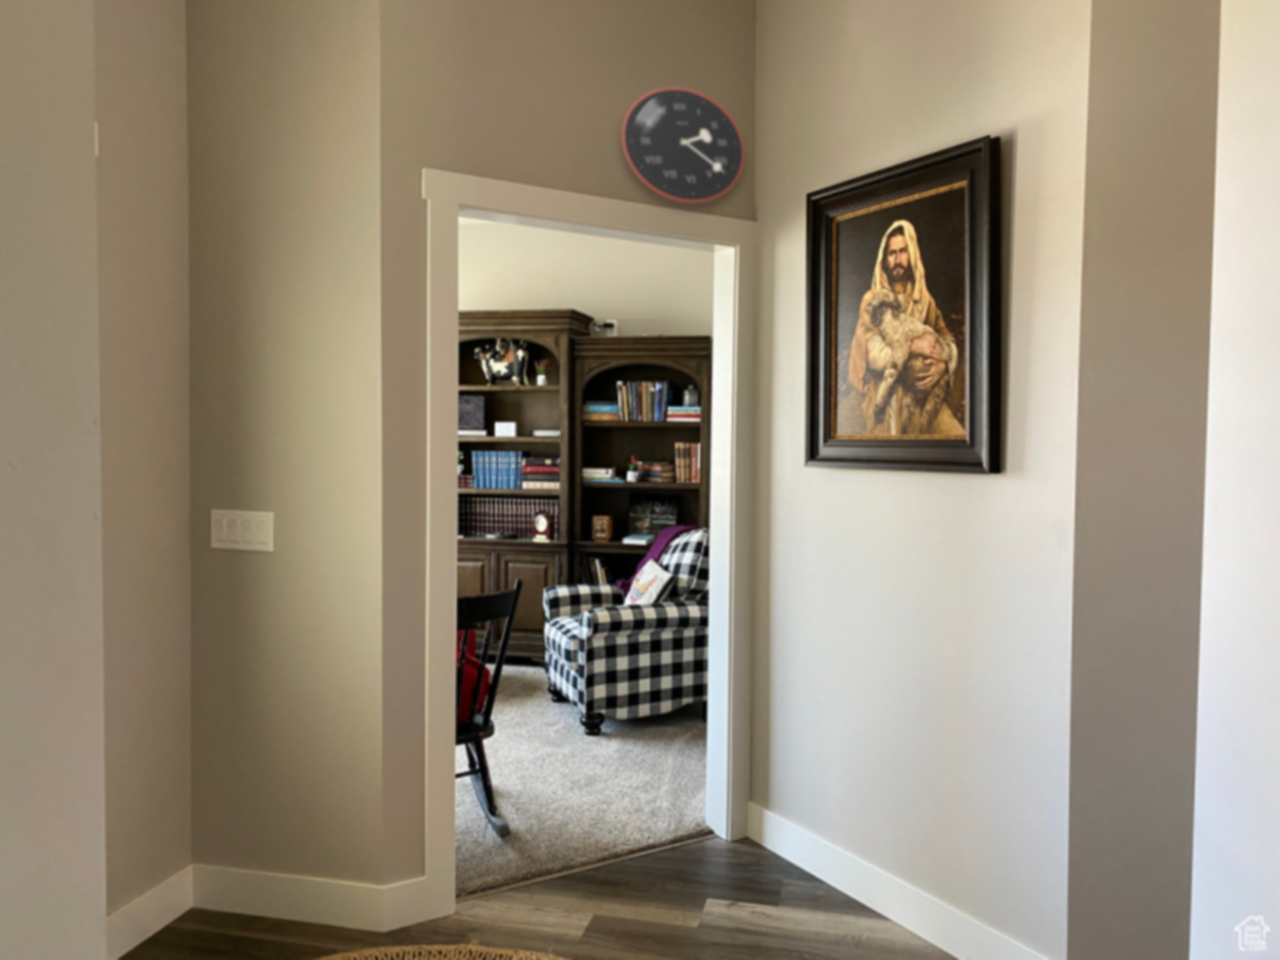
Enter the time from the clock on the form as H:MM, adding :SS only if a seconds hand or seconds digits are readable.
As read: 2:22
